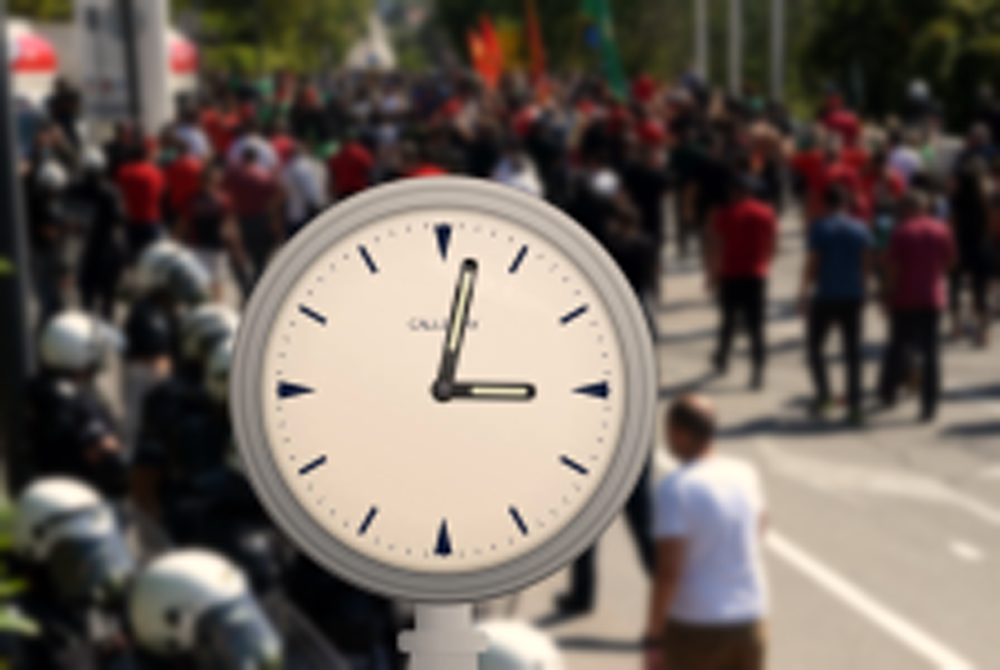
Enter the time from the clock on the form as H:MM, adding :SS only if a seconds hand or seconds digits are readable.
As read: 3:02
